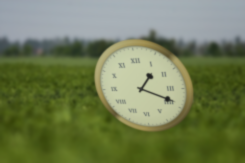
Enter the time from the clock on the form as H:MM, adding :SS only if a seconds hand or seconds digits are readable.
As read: 1:19
